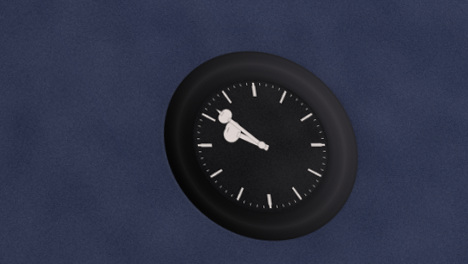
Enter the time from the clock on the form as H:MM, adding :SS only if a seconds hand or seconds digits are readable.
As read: 9:52
